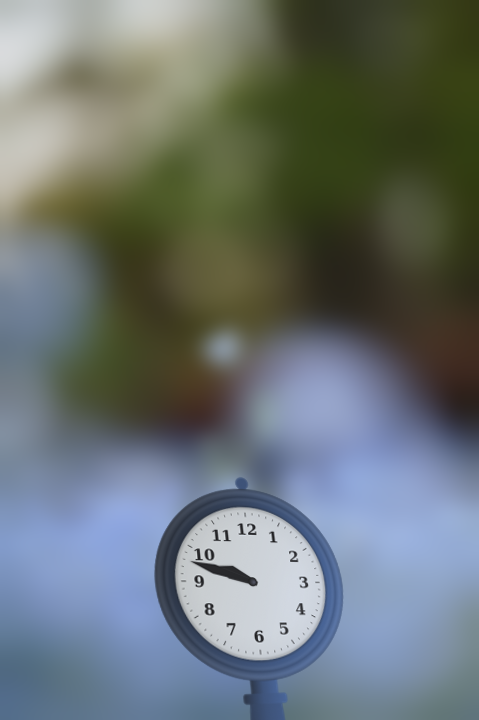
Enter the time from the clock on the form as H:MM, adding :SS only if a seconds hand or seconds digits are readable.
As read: 9:48
